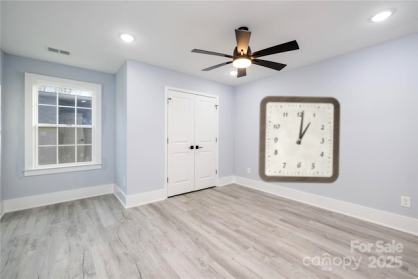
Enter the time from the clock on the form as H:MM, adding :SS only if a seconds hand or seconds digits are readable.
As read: 1:01
